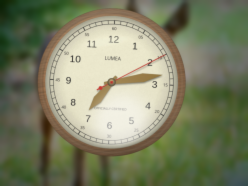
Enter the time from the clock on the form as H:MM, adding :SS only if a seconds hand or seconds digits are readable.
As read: 7:13:10
